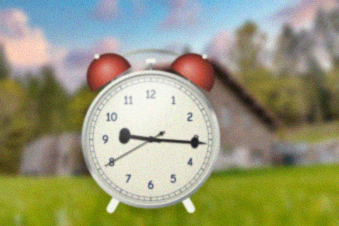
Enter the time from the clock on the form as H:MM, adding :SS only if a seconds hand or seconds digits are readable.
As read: 9:15:40
